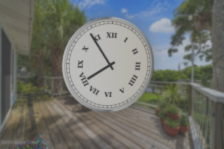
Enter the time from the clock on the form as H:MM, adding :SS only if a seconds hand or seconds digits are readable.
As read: 7:54
